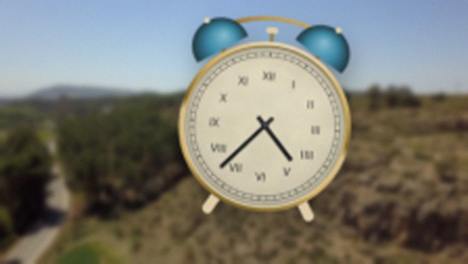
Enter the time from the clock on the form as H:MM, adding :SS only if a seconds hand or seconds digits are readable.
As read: 4:37
